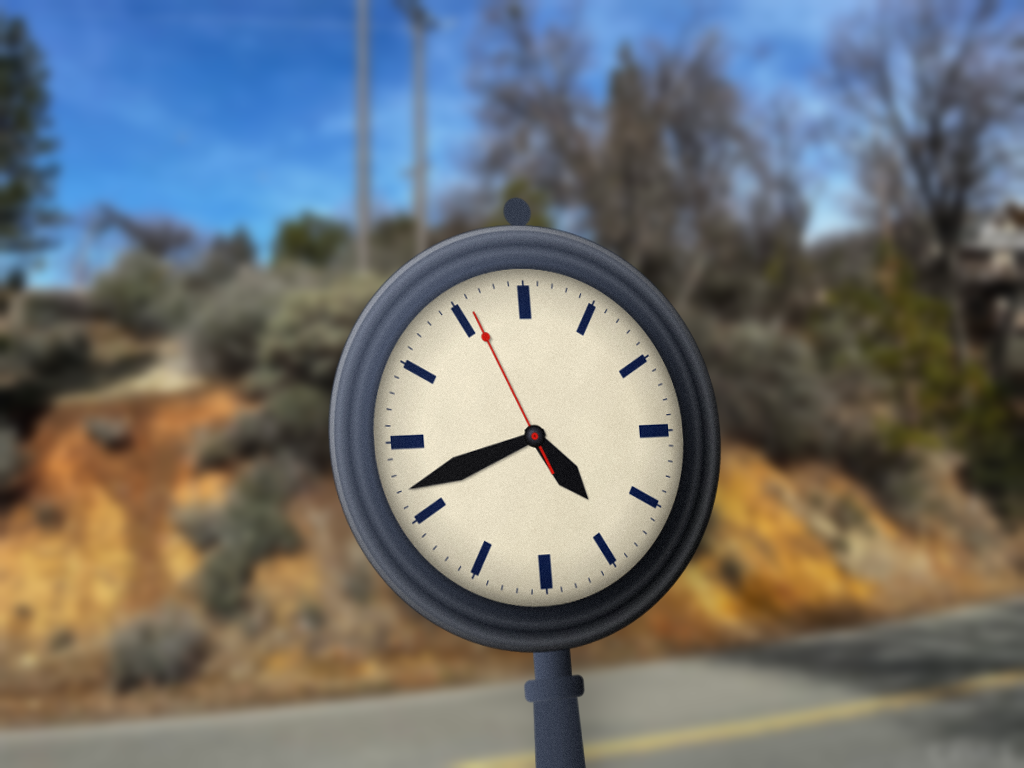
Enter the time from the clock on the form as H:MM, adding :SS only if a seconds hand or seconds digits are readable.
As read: 4:41:56
